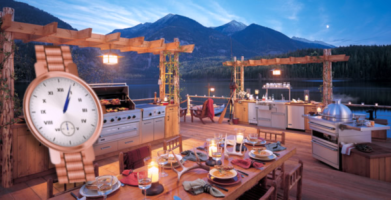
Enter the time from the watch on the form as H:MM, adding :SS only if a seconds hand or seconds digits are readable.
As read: 1:04
